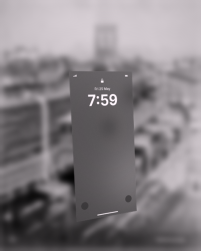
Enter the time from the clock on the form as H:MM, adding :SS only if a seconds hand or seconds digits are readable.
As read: 7:59
